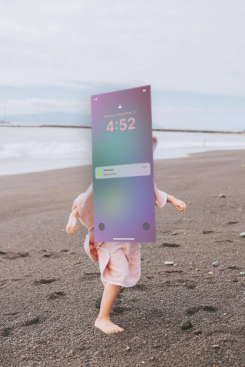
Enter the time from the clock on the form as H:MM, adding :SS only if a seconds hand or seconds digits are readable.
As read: 4:52
